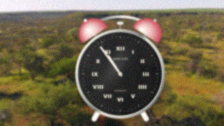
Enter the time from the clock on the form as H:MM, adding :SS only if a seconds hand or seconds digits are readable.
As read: 10:54
